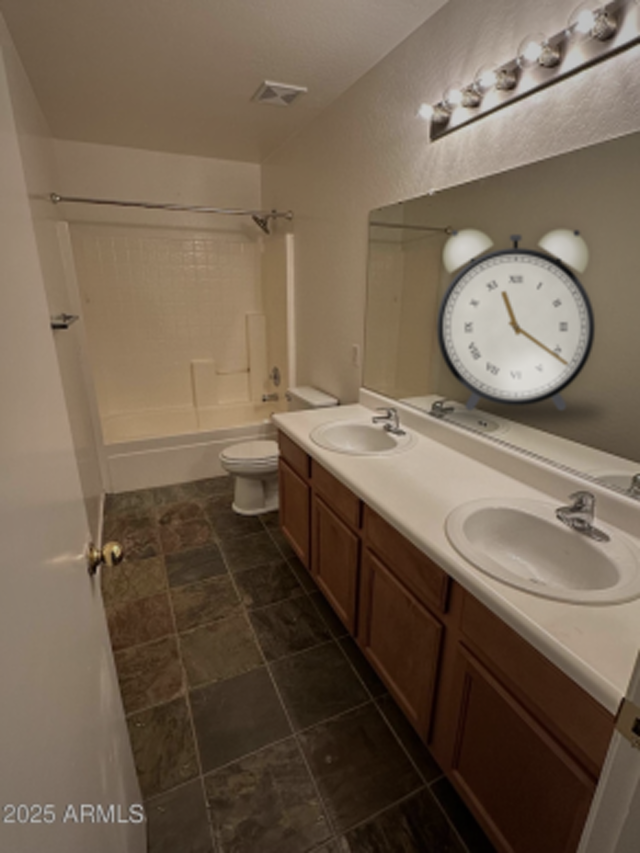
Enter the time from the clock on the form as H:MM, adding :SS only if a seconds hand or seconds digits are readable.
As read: 11:21
